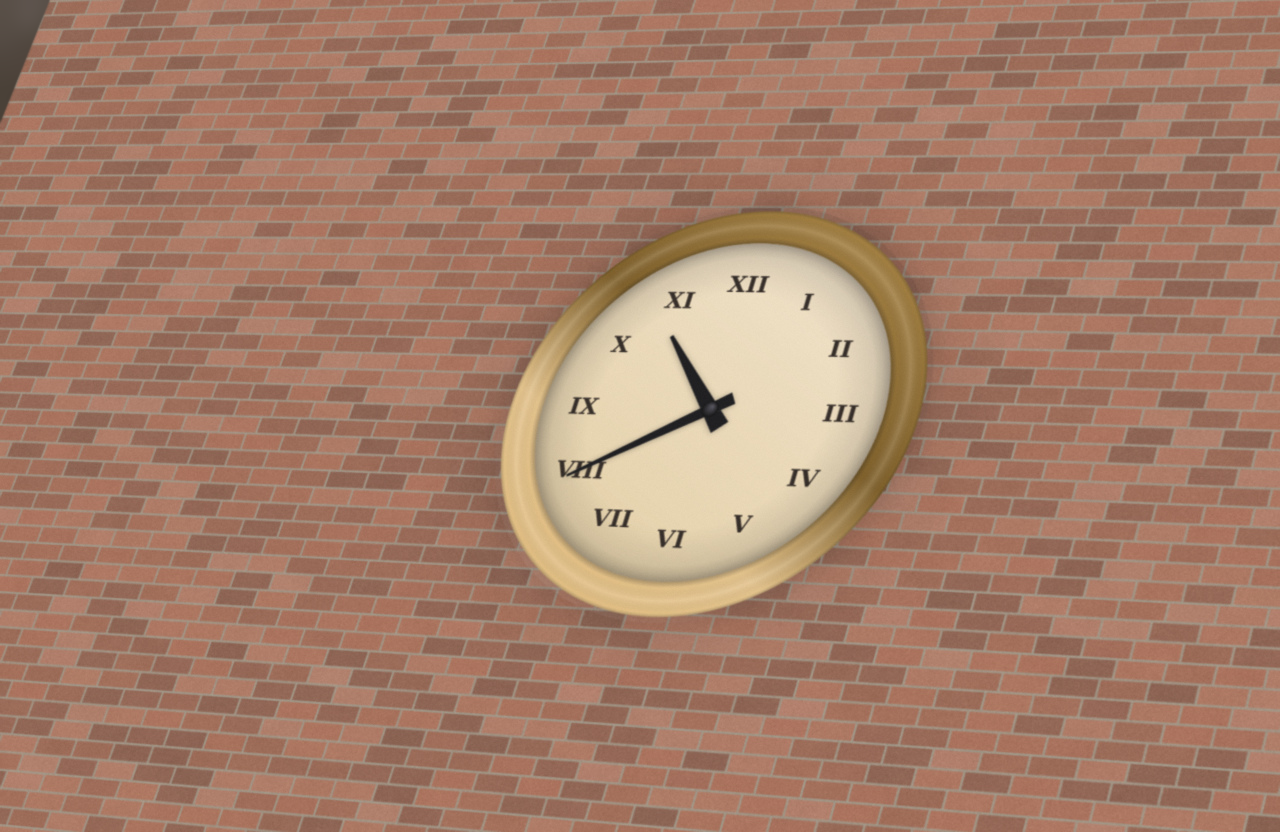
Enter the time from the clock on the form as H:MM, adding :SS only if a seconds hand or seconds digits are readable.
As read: 10:40
